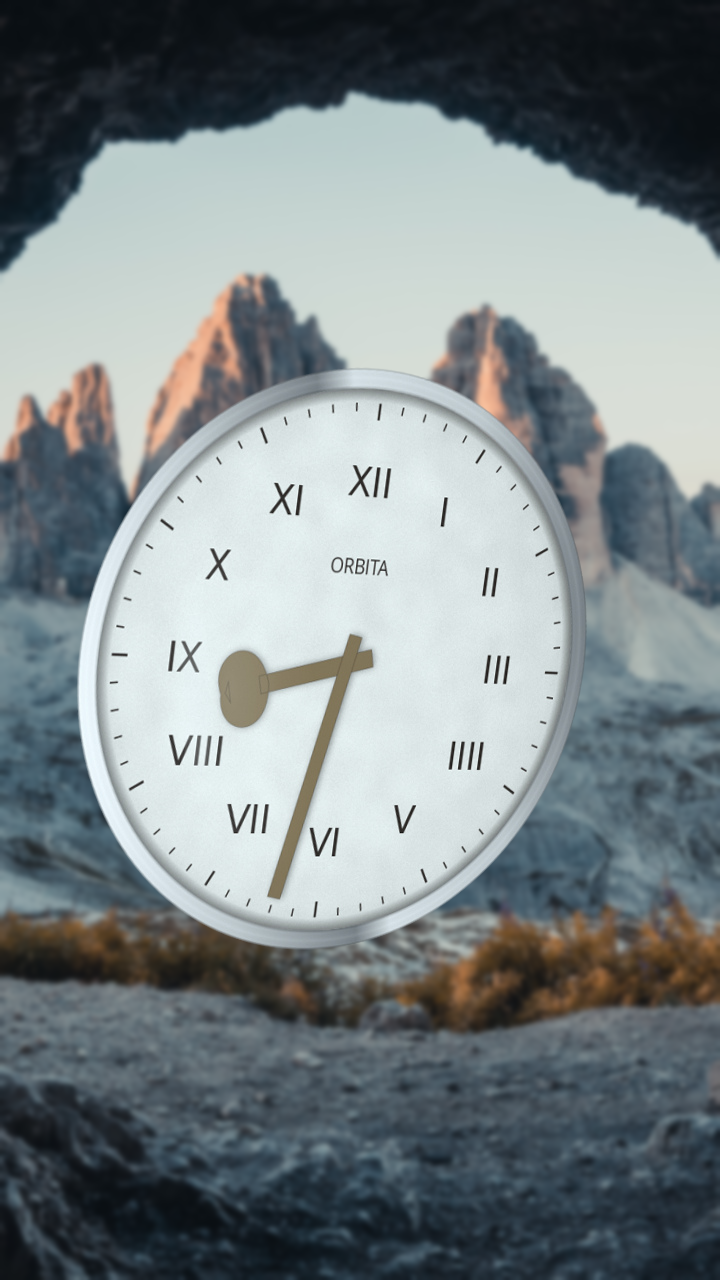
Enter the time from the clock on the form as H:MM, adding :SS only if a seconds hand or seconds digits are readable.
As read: 8:32
